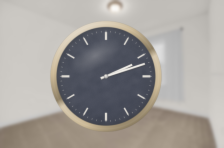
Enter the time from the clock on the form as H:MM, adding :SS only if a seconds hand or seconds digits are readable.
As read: 2:12
